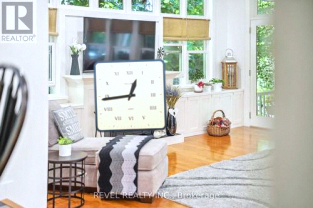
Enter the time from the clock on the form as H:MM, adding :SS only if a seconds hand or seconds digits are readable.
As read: 12:44
